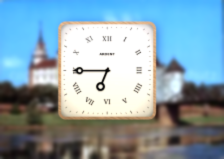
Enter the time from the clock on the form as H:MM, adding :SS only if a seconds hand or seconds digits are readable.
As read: 6:45
